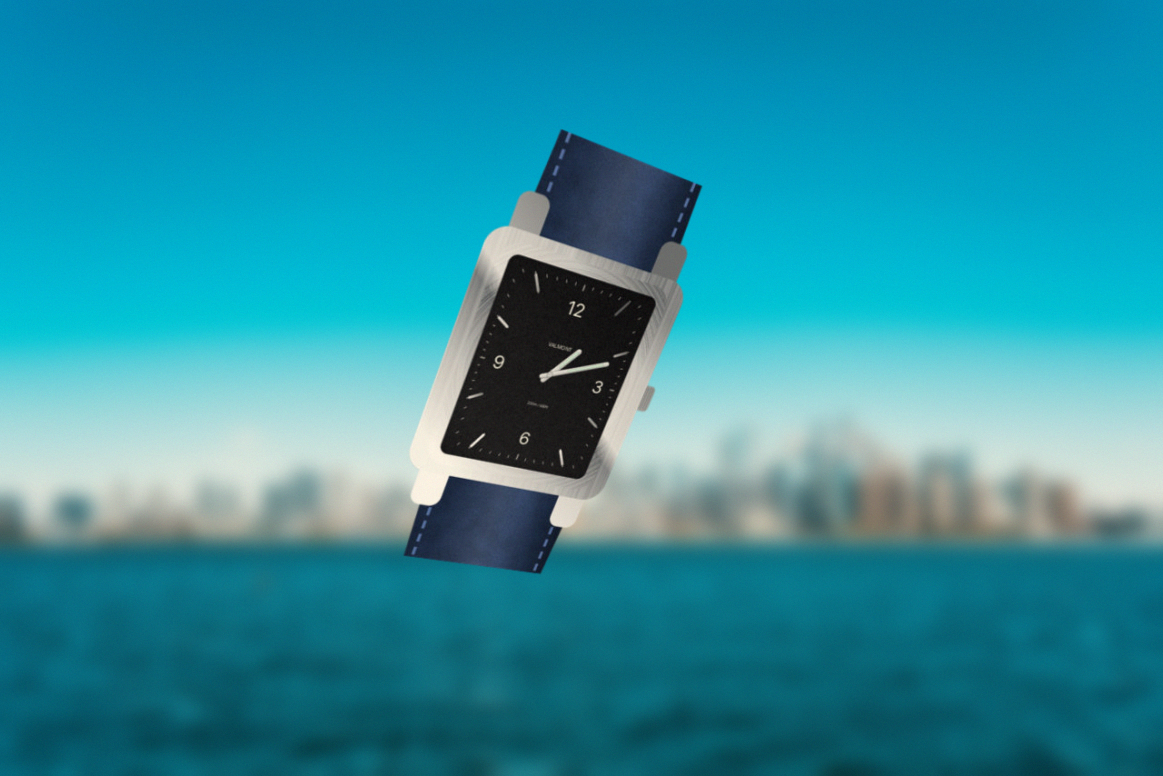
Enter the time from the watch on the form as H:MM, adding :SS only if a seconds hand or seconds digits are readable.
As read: 1:11
